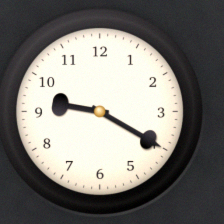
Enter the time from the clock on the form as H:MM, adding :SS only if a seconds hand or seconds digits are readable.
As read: 9:20
